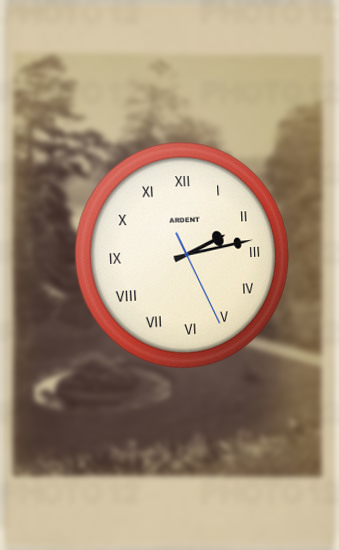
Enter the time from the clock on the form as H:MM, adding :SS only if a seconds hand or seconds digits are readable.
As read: 2:13:26
